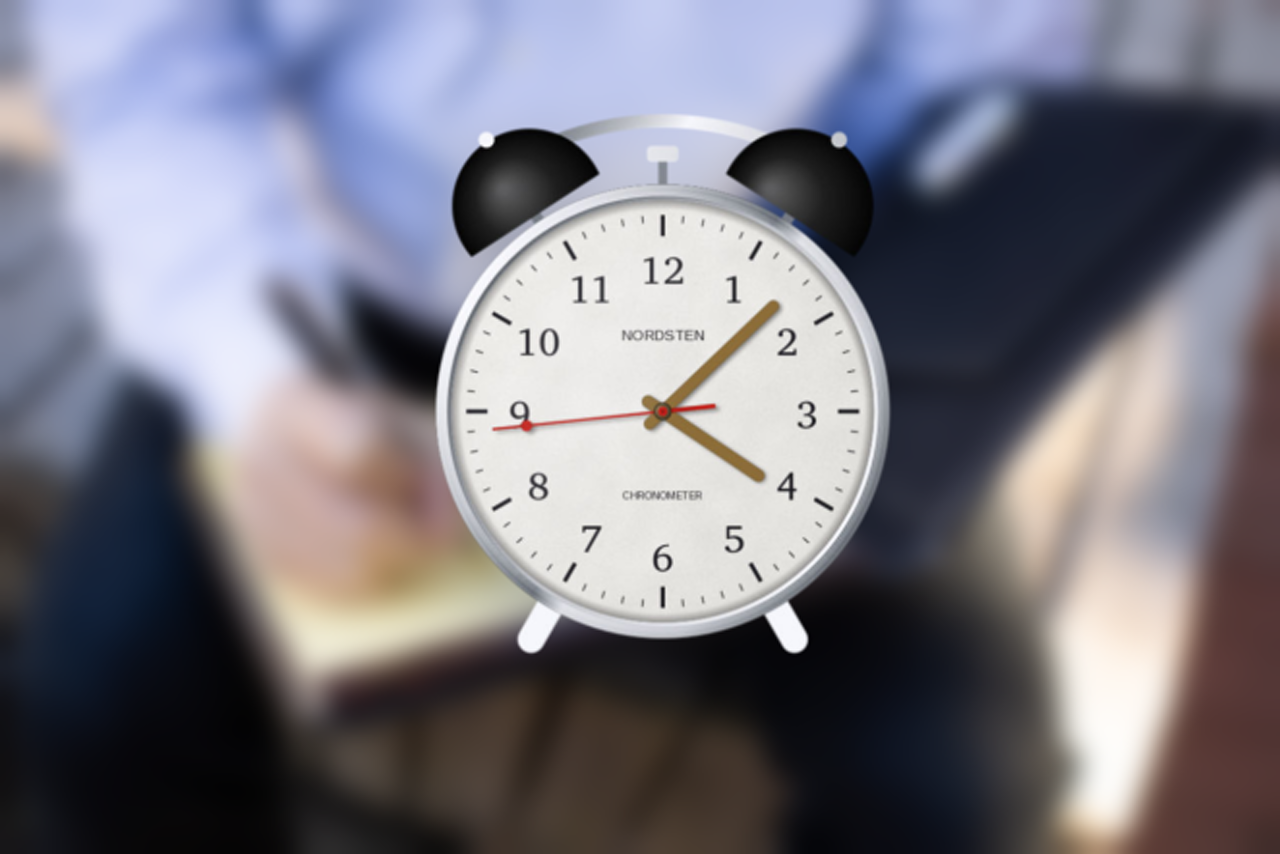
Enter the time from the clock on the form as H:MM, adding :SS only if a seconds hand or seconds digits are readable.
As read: 4:07:44
